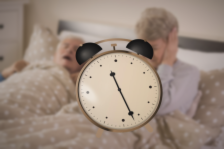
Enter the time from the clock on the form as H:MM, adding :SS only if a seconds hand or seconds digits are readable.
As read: 11:27
